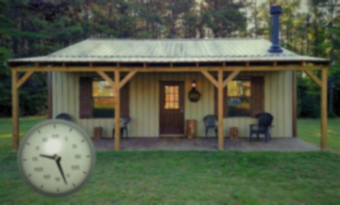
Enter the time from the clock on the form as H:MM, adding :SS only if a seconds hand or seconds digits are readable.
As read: 9:27
